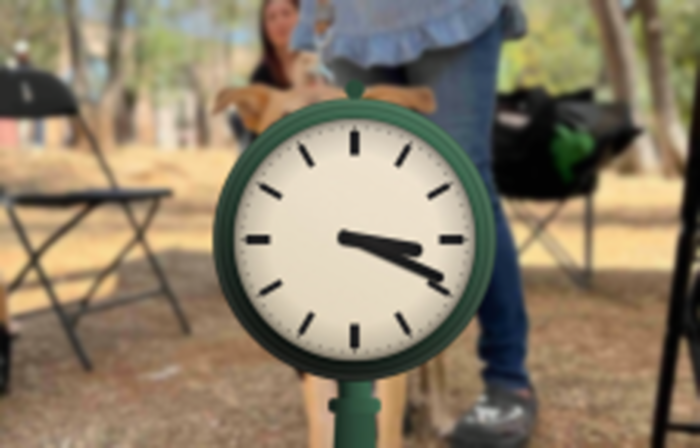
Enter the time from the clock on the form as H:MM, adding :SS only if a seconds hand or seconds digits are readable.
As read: 3:19
